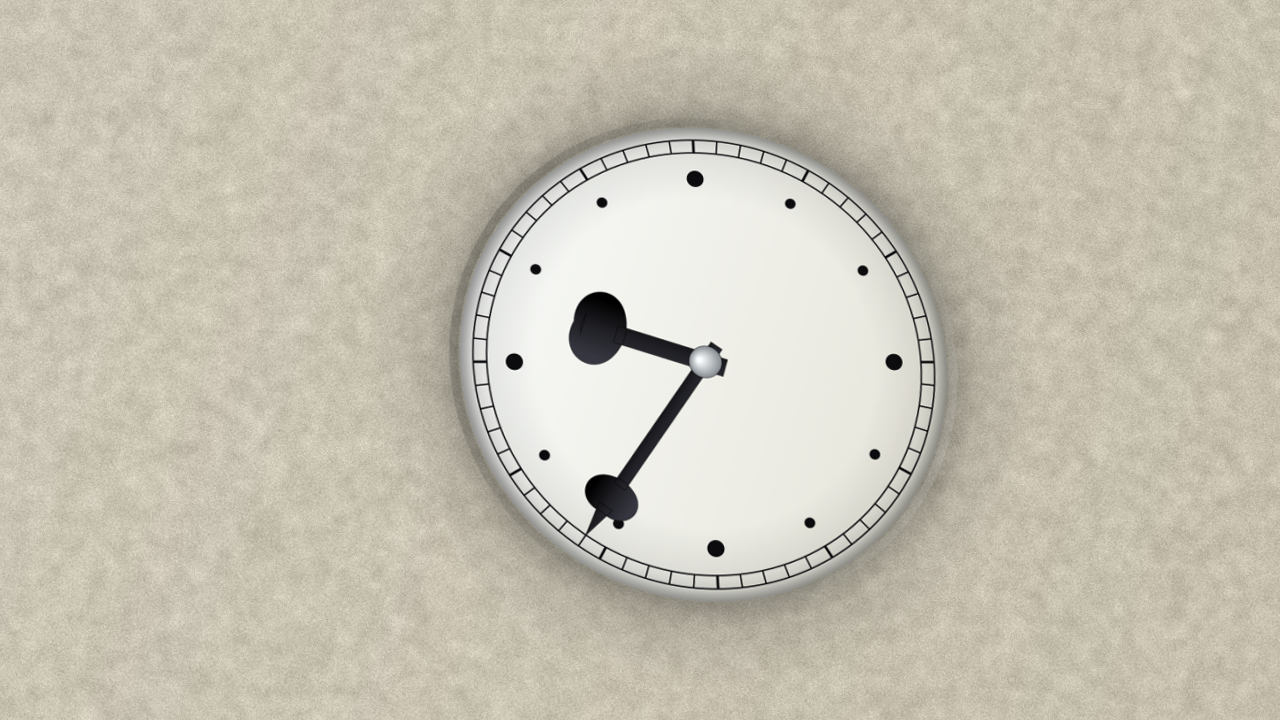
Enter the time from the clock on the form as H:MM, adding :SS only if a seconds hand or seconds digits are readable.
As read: 9:36
